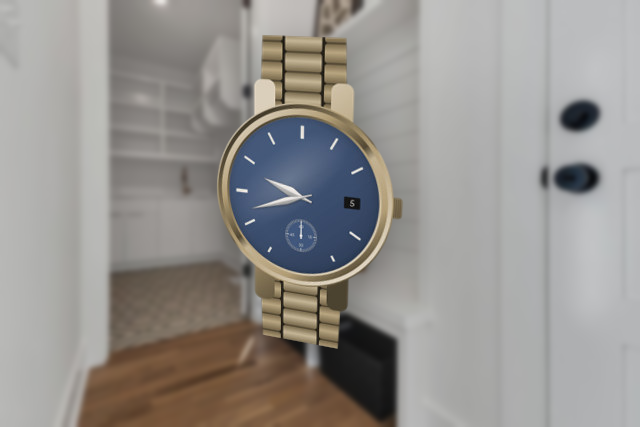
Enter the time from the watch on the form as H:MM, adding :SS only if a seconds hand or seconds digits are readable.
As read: 9:42
